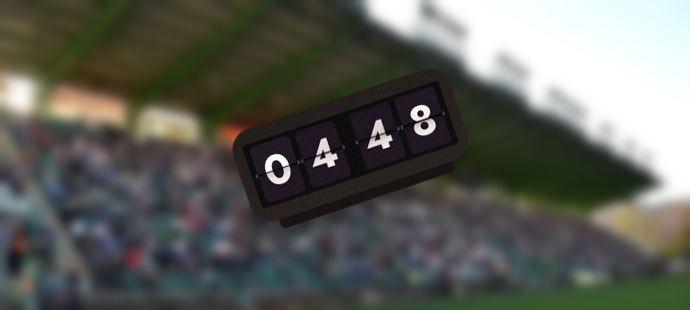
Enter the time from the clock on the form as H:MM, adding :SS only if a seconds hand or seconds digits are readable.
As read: 4:48
